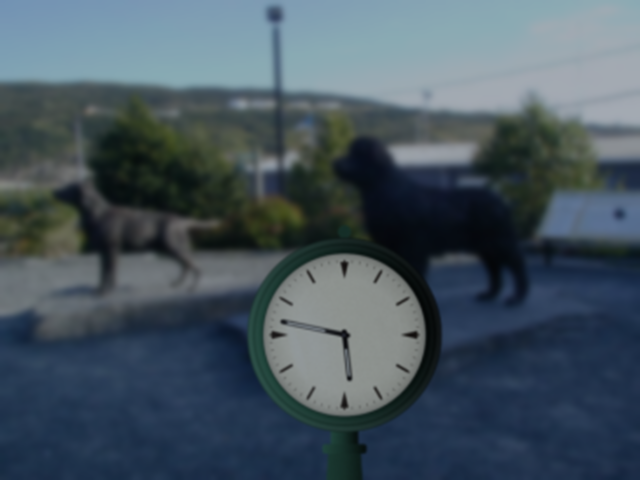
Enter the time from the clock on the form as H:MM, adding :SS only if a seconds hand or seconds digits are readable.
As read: 5:47
